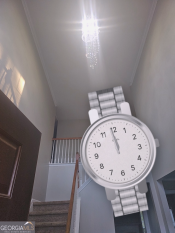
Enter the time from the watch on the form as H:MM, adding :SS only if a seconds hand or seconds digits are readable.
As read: 11:59
